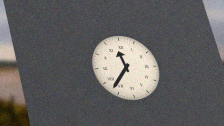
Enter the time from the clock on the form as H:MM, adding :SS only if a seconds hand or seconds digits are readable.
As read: 11:37
